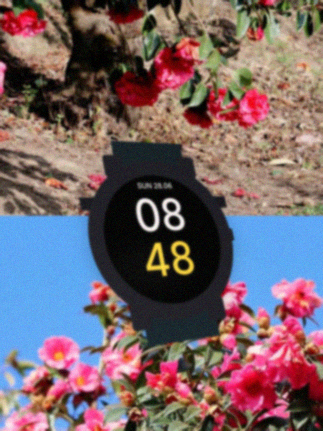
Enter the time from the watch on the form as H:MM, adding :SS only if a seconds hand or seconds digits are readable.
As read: 8:48
